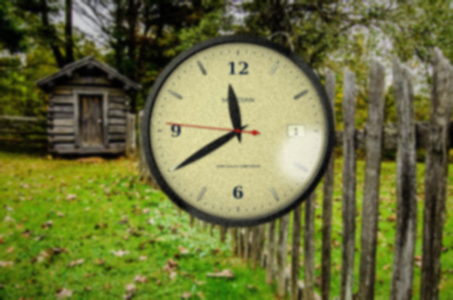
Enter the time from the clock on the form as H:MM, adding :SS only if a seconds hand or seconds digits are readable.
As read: 11:39:46
